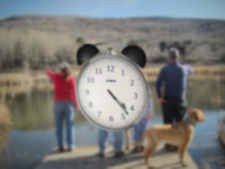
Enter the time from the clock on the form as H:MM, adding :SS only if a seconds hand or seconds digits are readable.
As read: 4:23
